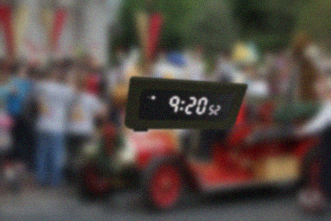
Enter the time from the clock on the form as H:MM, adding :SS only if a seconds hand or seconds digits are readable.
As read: 9:20
